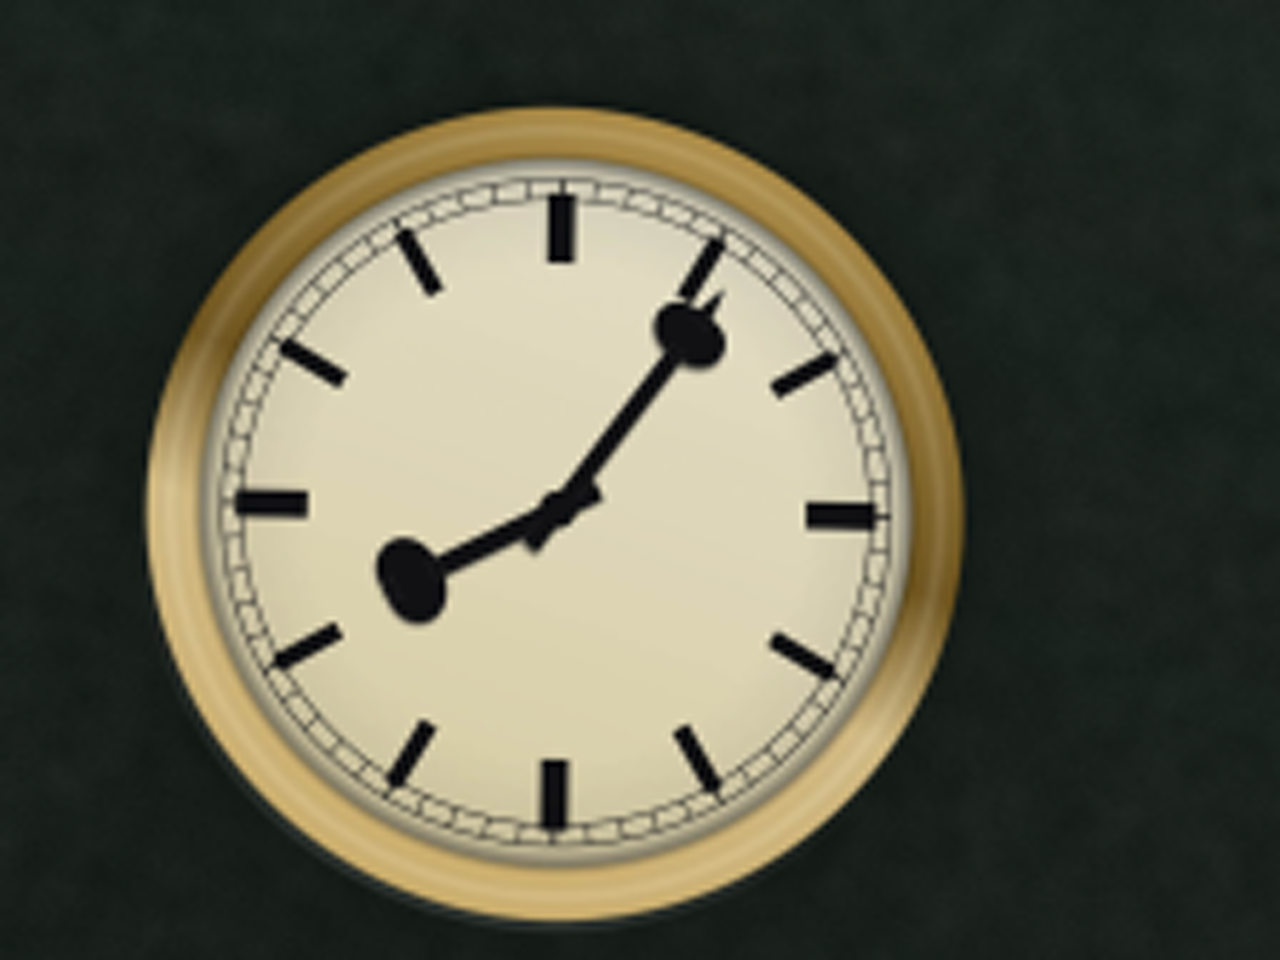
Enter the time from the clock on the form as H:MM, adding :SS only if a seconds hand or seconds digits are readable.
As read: 8:06
